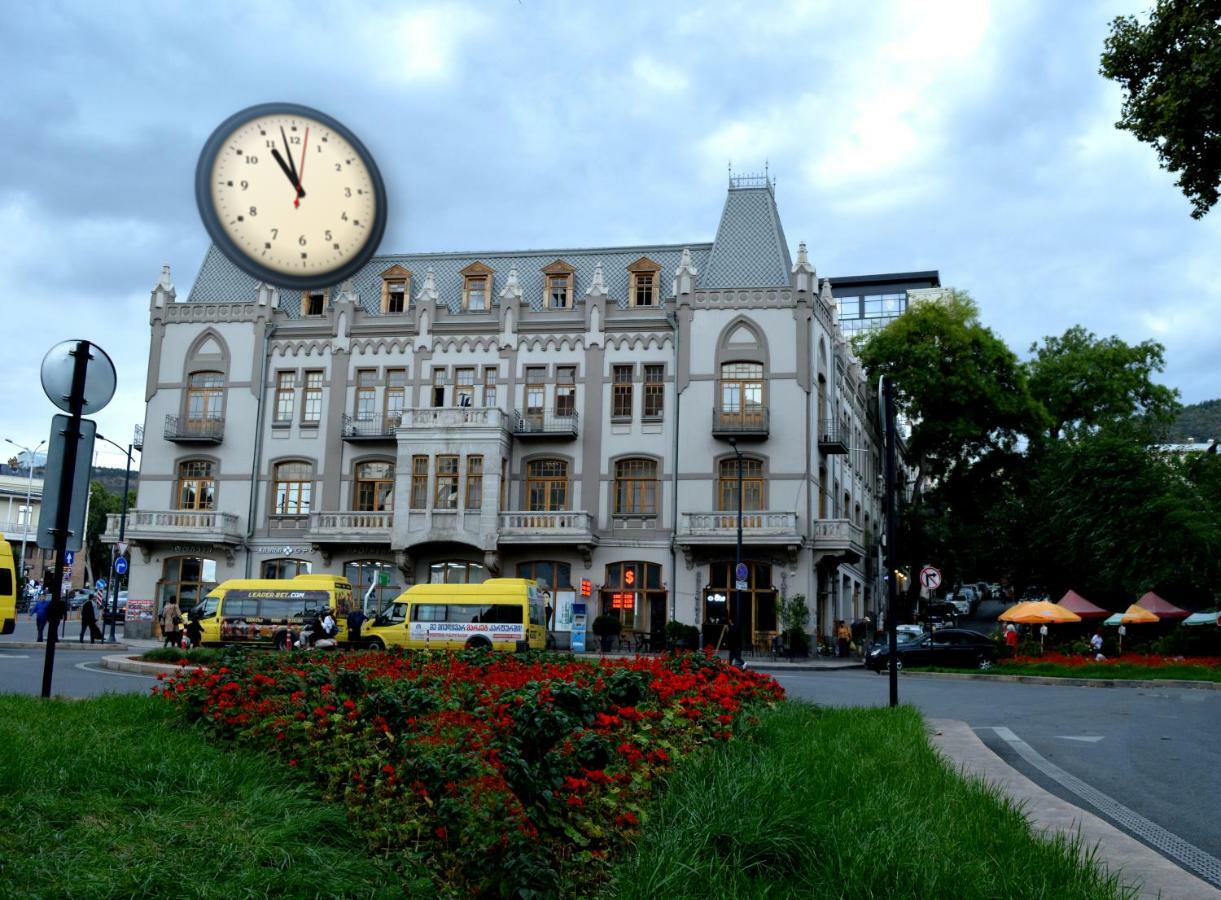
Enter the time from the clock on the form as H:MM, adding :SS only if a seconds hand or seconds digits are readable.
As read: 10:58:02
